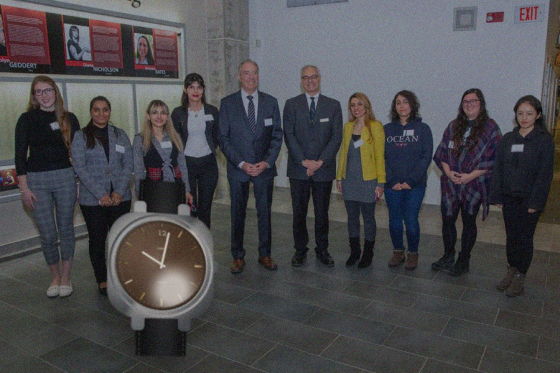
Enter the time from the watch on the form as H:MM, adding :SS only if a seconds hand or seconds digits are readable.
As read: 10:02
